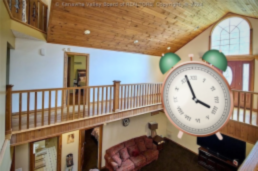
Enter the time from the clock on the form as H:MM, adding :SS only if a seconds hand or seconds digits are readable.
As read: 3:57
